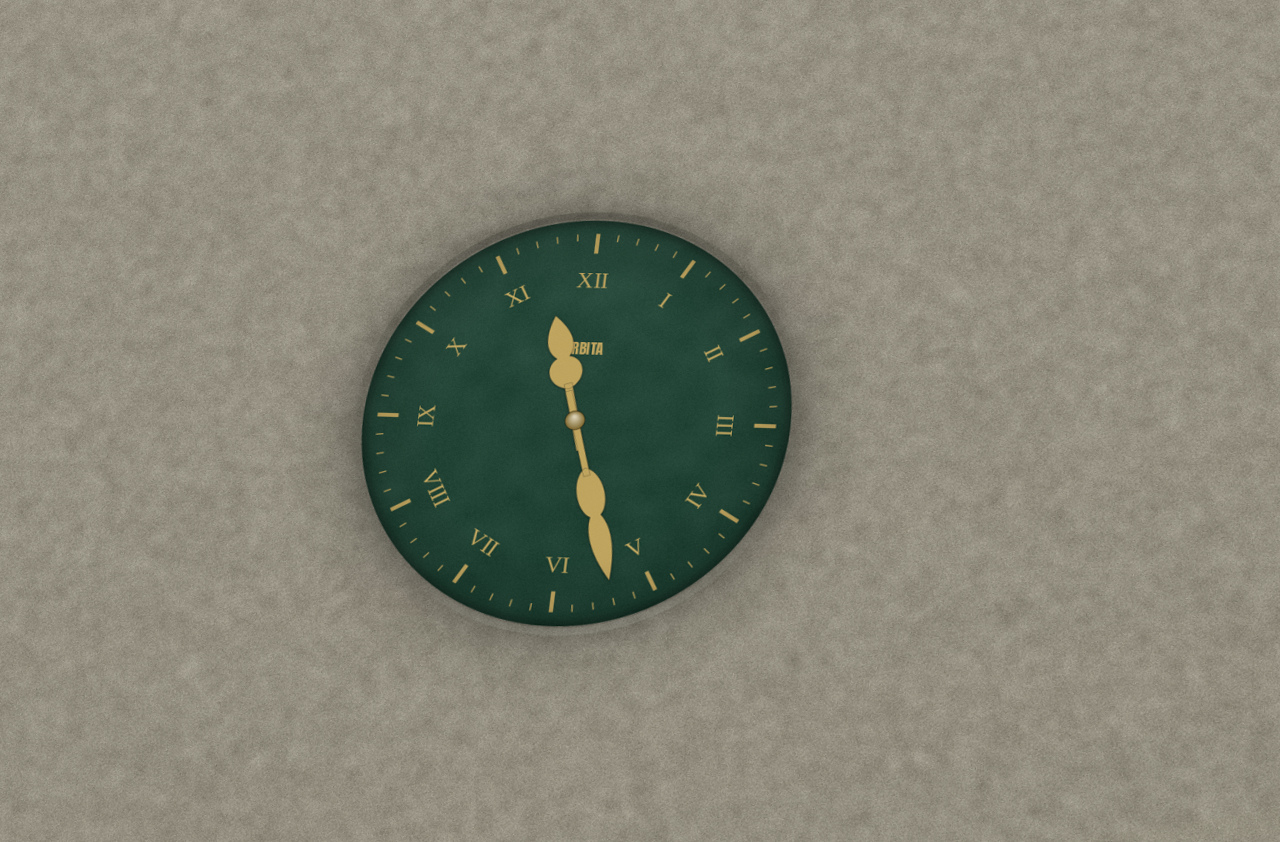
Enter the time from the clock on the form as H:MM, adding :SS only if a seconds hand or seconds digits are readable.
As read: 11:27
